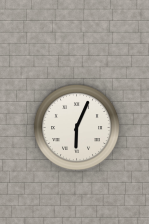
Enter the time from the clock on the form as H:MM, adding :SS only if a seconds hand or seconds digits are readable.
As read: 6:04
